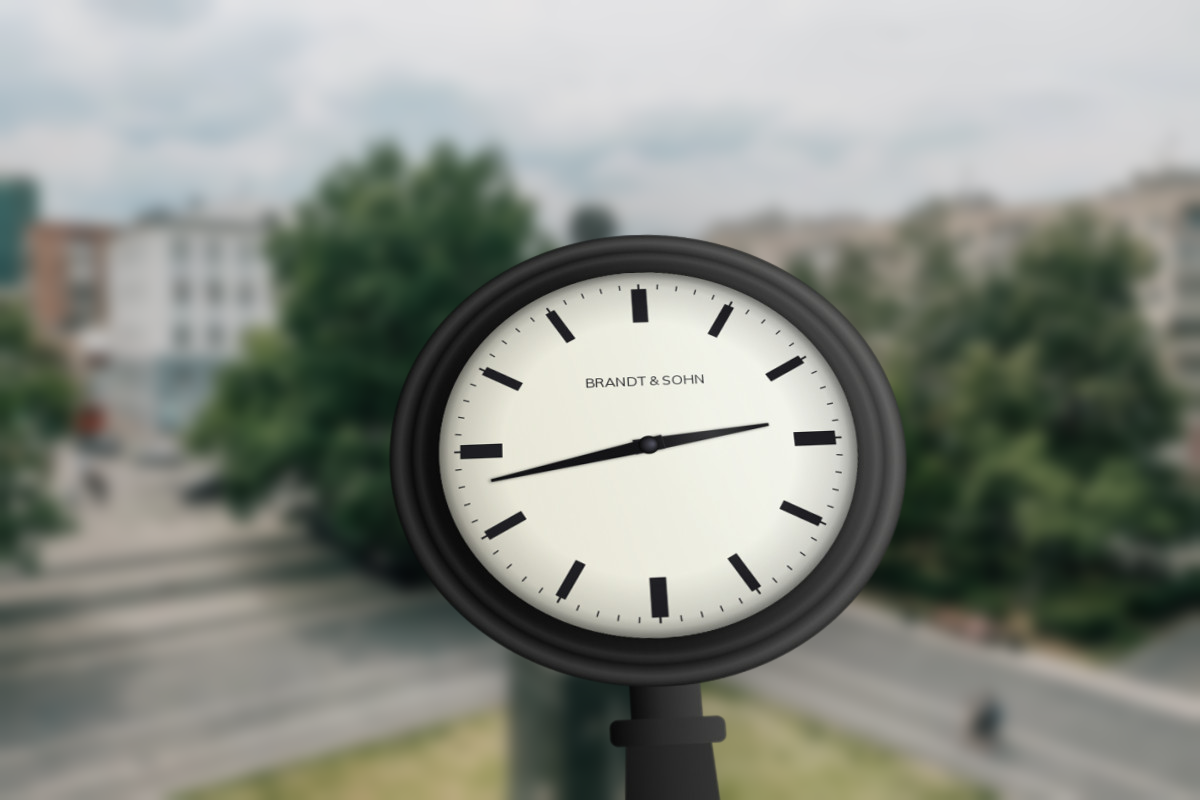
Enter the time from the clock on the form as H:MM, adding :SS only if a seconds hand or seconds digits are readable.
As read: 2:43
